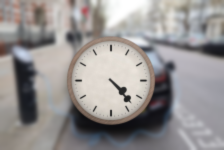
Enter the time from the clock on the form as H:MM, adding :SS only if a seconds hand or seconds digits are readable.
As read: 4:23
